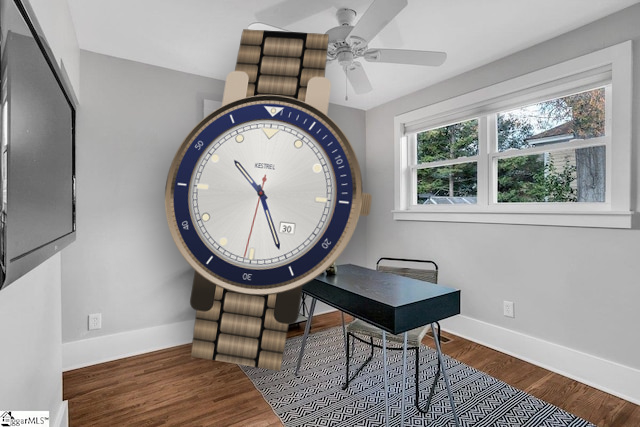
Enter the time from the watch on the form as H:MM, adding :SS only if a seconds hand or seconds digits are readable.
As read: 10:25:31
